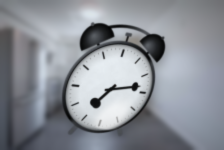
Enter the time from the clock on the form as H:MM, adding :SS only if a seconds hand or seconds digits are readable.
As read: 7:13
